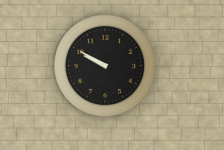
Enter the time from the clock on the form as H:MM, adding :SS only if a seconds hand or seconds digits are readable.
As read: 9:50
